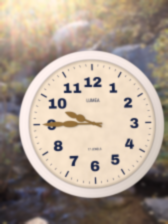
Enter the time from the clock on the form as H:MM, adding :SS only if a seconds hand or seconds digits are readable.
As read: 9:45
